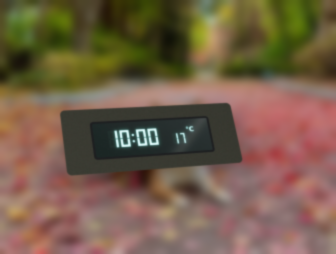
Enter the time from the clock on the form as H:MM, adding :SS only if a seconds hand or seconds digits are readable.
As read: 10:00
